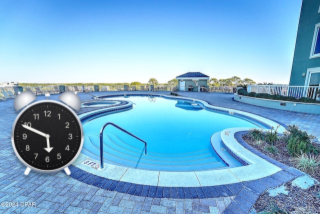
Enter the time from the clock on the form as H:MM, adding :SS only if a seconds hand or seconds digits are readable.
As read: 5:49
